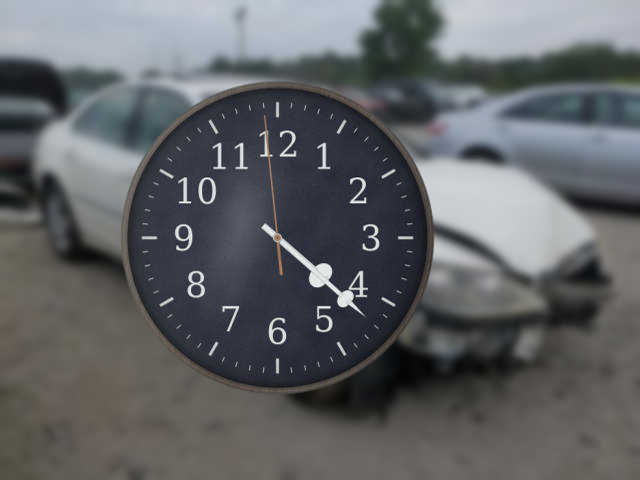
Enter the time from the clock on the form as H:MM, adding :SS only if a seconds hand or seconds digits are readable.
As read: 4:21:59
